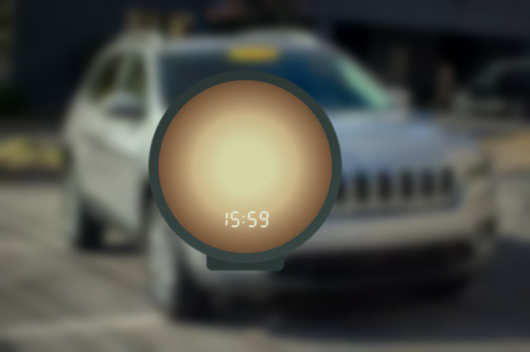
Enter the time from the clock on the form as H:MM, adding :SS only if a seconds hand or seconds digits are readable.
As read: 15:59
